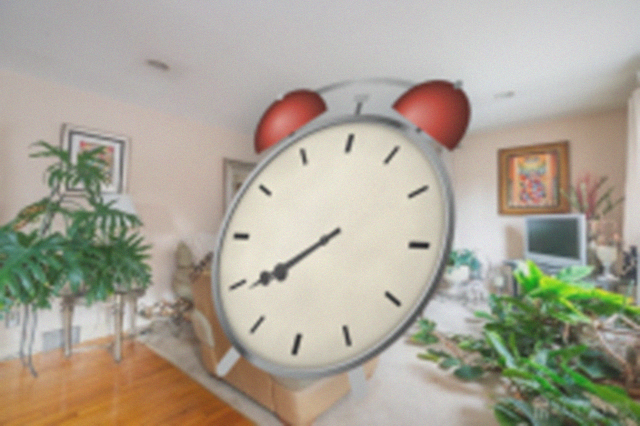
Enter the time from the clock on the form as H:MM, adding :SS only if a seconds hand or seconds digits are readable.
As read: 7:39
